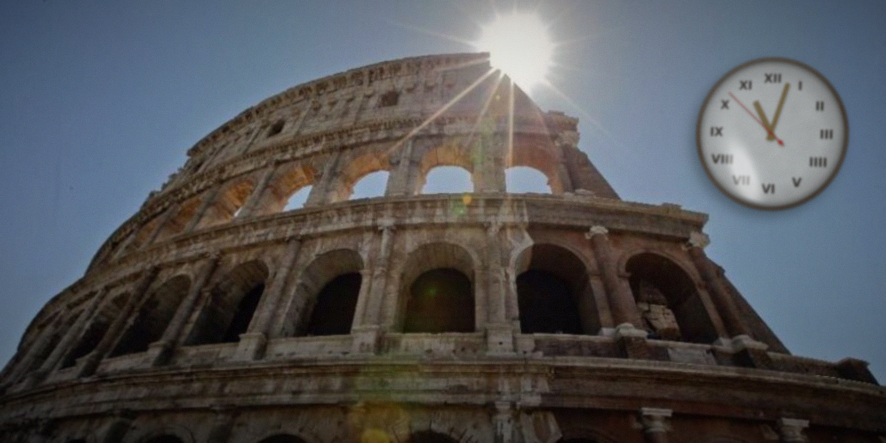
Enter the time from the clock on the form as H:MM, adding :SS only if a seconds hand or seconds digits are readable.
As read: 11:02:52
